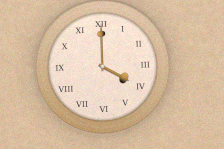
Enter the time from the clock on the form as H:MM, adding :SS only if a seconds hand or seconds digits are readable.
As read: 4:00
